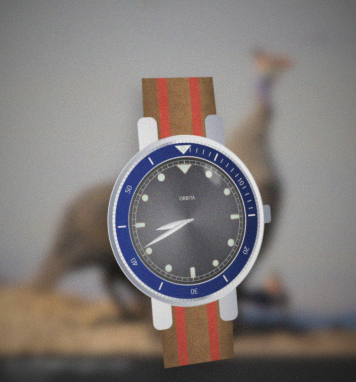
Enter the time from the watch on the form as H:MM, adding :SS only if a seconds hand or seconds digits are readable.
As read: 8:41
